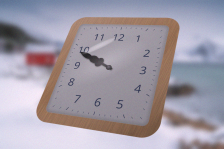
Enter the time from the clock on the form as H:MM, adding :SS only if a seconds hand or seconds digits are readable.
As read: 9:49
